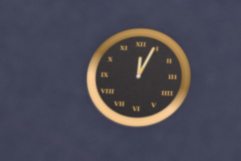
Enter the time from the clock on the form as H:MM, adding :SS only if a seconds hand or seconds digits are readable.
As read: 12:04
